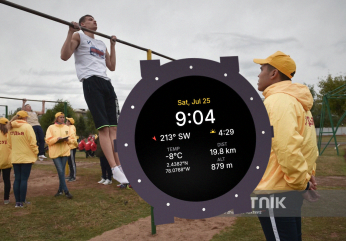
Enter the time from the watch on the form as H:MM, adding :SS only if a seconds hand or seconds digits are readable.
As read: 9:04
